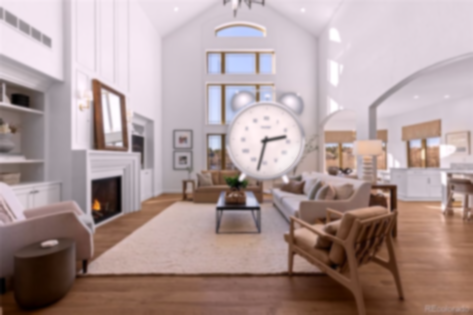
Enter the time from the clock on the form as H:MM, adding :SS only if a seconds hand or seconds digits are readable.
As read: 2:32
